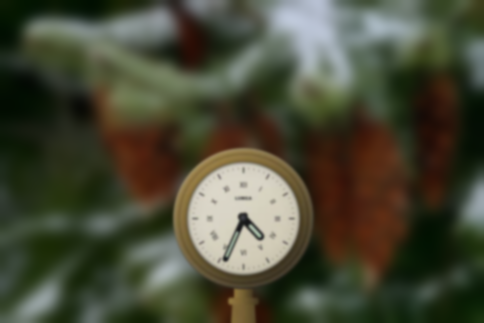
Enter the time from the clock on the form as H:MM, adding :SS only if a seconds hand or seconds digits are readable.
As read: 4:34
